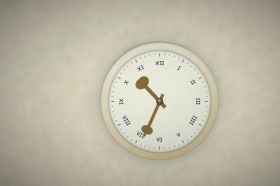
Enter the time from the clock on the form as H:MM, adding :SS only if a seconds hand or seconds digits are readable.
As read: 10:34
